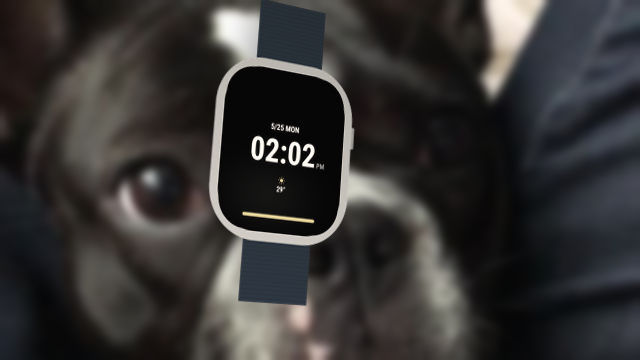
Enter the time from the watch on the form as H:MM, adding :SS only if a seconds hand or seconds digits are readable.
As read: 2:02
